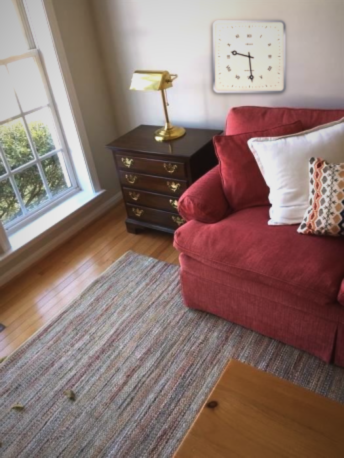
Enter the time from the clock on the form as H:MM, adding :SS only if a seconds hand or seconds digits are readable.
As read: 9:29
